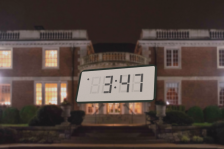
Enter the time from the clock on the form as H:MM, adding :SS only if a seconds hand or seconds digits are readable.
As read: 3:47
